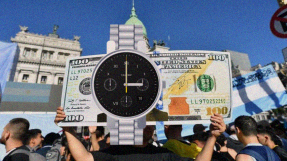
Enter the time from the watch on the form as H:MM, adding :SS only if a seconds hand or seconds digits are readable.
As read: 3:00
